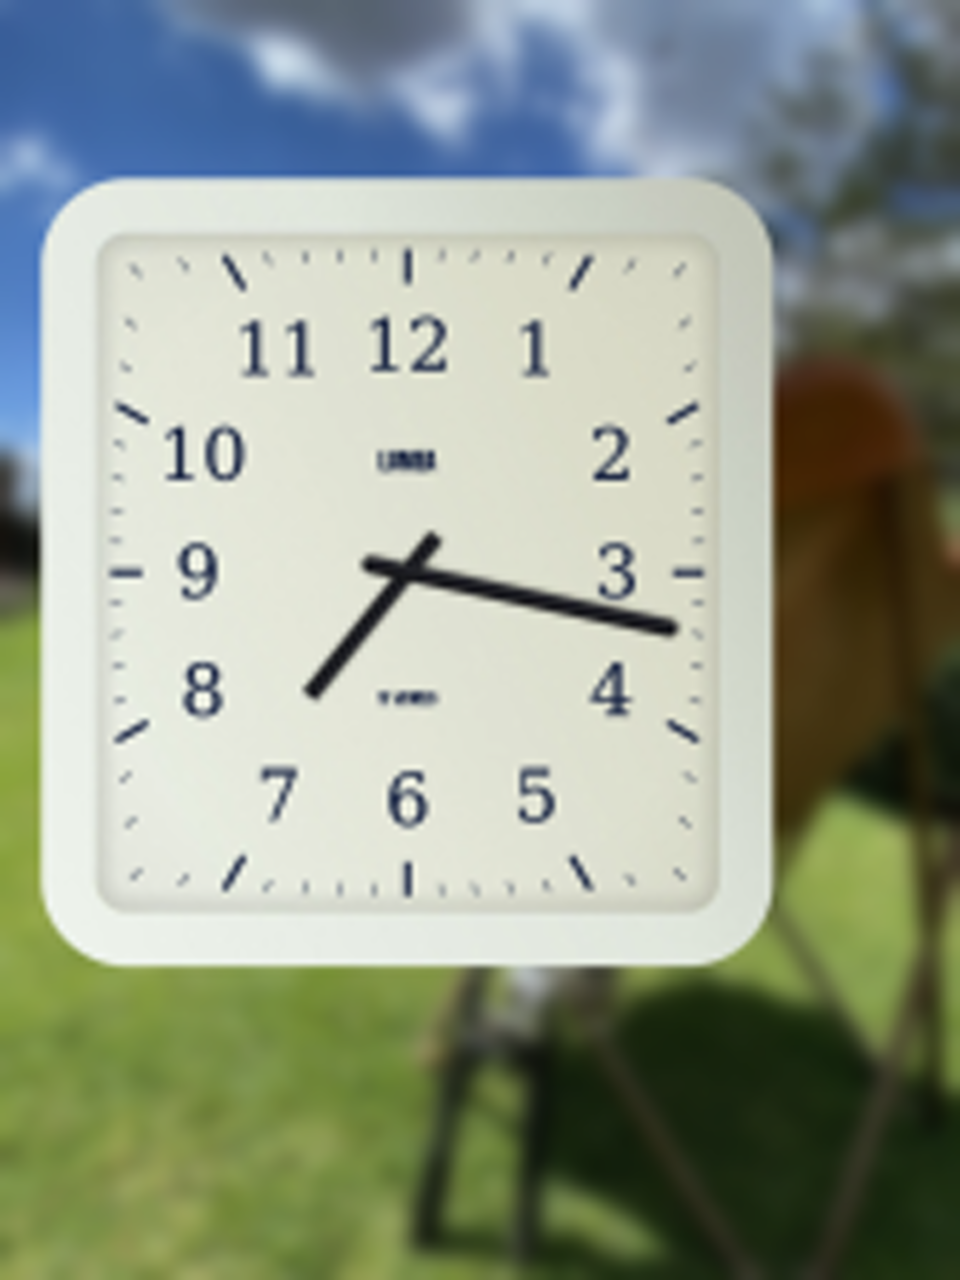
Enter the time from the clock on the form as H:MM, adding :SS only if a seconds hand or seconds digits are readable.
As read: 7:17
